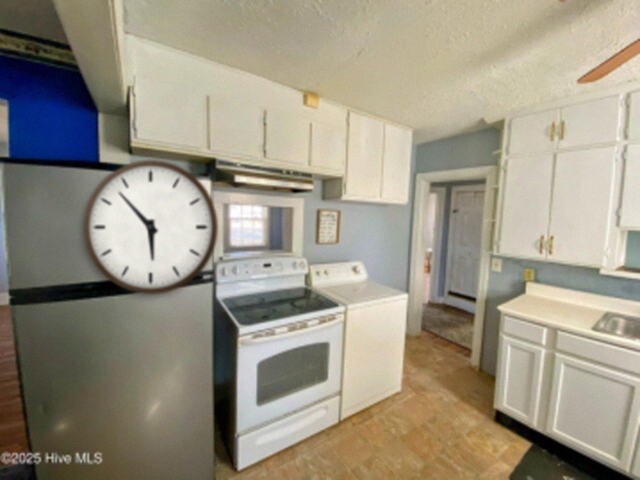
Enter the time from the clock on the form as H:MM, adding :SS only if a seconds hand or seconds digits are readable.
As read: 5:53
